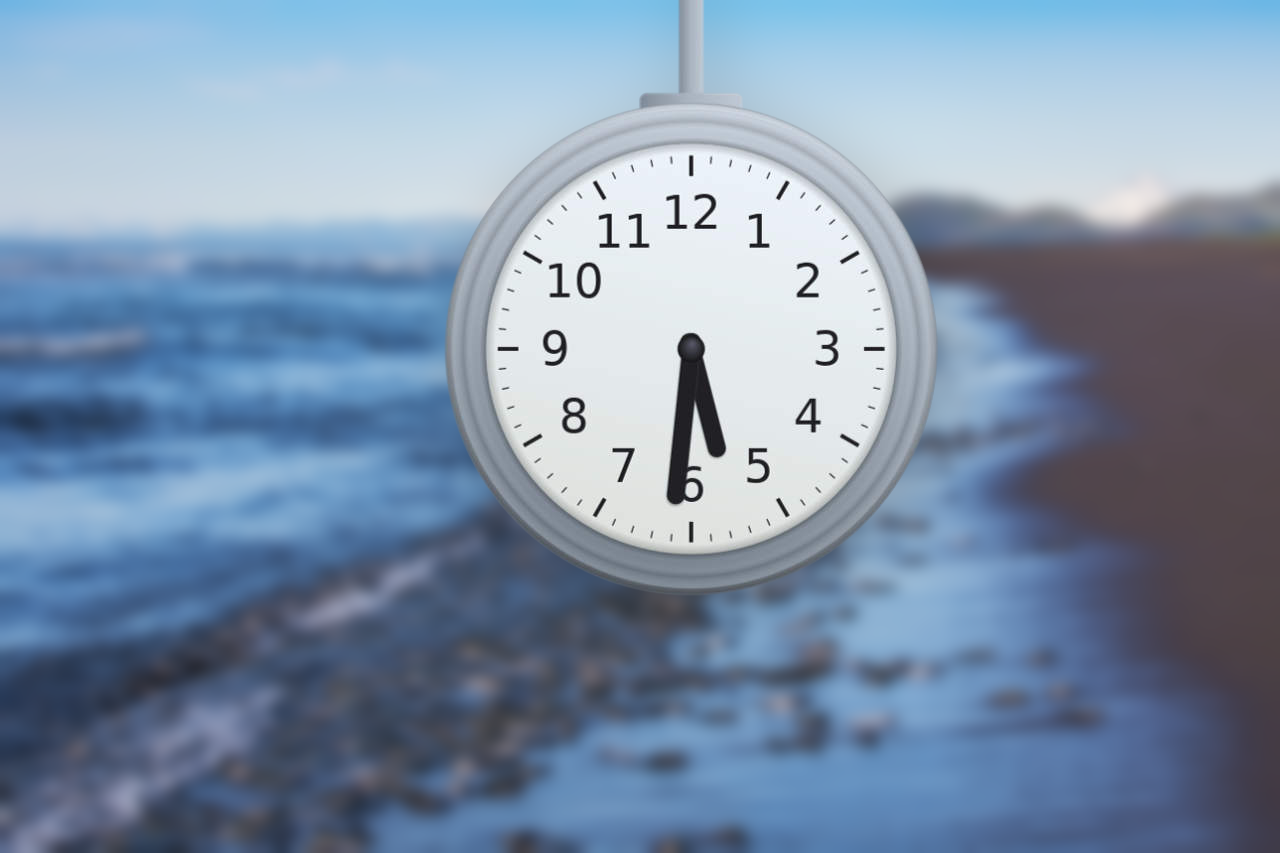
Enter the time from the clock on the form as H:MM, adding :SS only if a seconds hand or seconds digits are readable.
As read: 5:31
